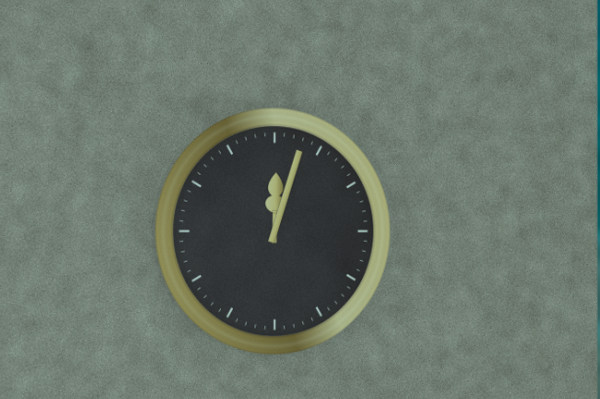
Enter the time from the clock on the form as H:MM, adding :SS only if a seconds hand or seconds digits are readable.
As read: 12:03
